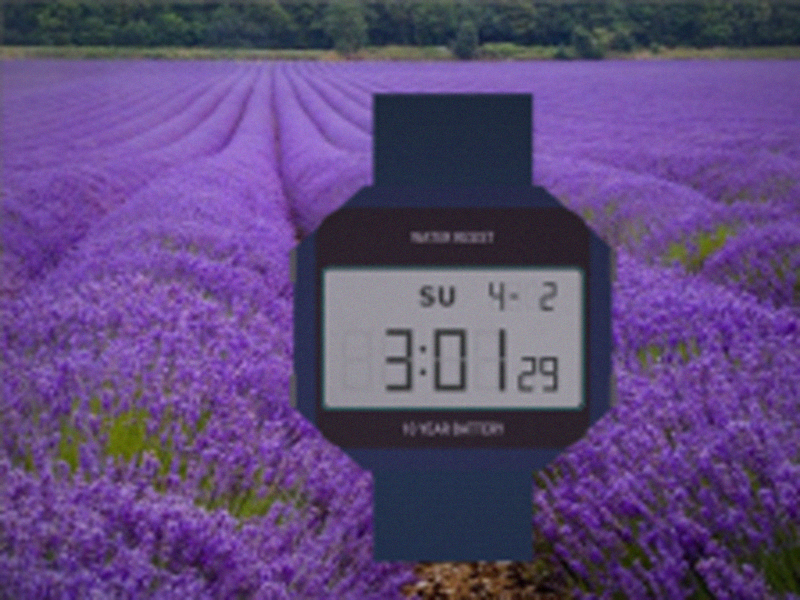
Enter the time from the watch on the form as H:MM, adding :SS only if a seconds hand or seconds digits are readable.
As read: 3:01:29
